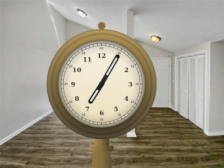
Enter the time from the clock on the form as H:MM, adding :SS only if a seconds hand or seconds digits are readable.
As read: 7:05
